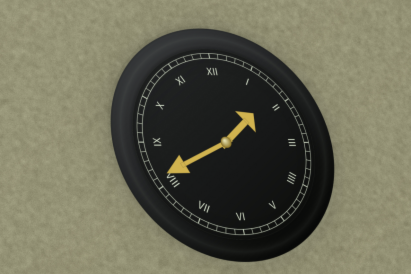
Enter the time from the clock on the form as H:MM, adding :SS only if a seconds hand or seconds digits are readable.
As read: 1:41
